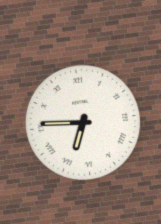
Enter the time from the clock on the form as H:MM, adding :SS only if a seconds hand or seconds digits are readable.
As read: 6:46
